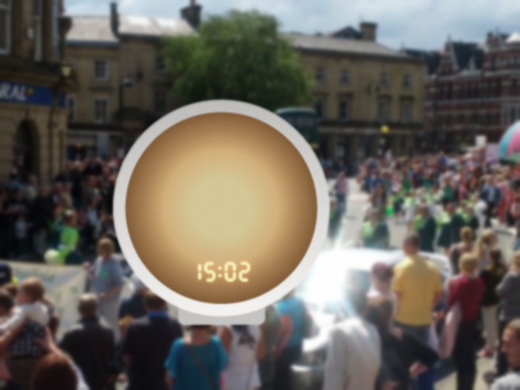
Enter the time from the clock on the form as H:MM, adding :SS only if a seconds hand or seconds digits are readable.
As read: 15:02
